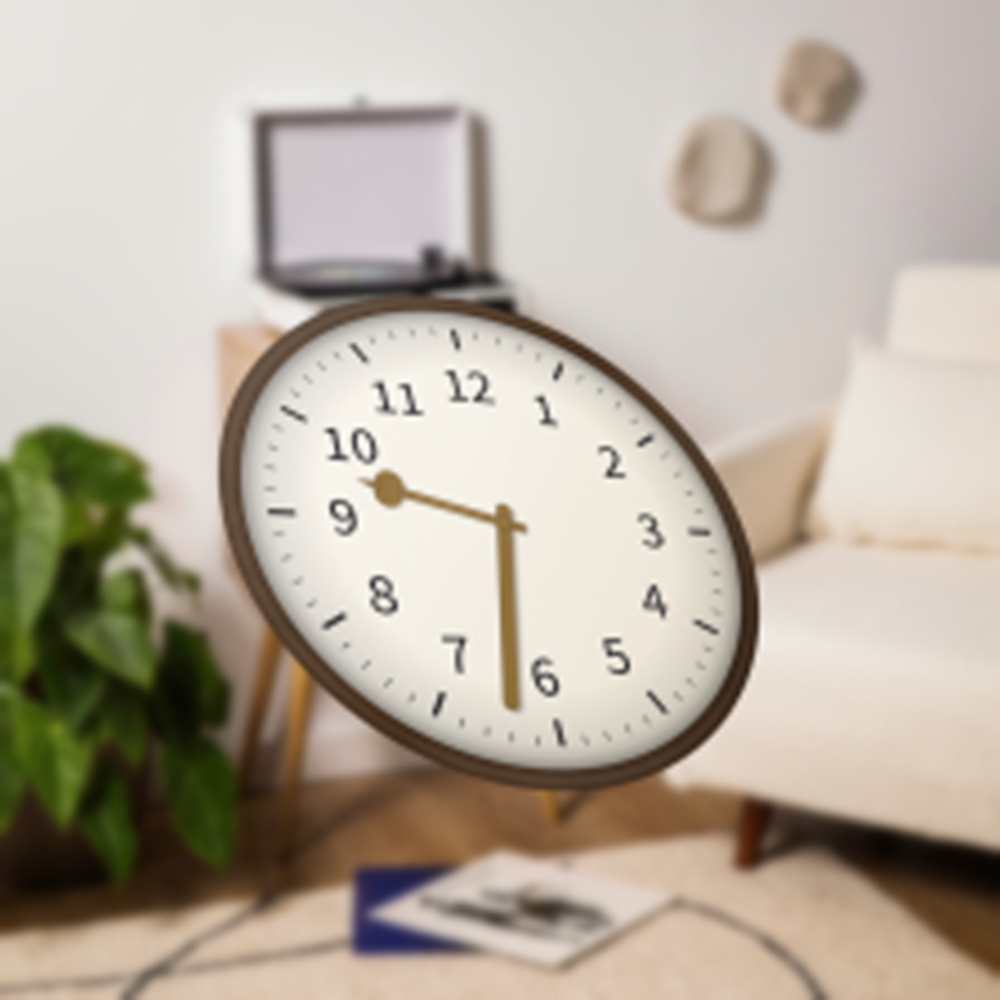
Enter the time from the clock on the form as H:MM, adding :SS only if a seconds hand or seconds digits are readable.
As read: 9:32
